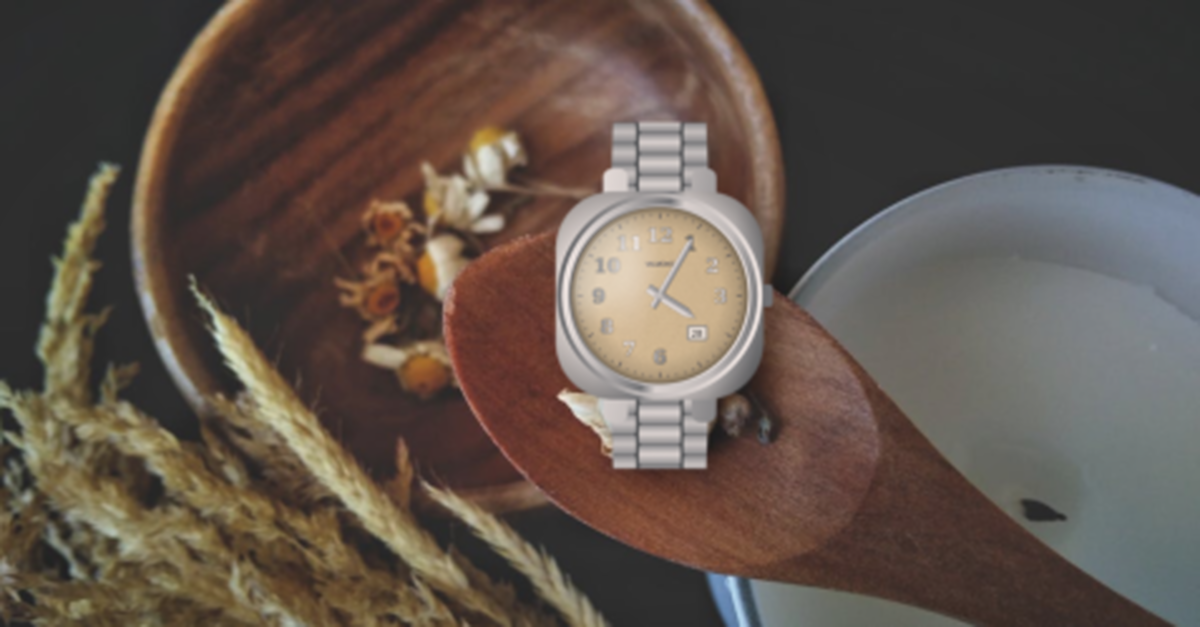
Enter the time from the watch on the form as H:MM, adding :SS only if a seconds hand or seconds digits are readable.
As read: 4:05
